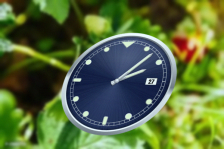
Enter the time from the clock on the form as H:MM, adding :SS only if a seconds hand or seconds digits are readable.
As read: 2:07
